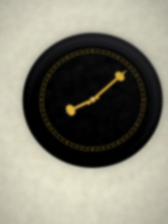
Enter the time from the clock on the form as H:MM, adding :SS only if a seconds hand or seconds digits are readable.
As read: 8:08
